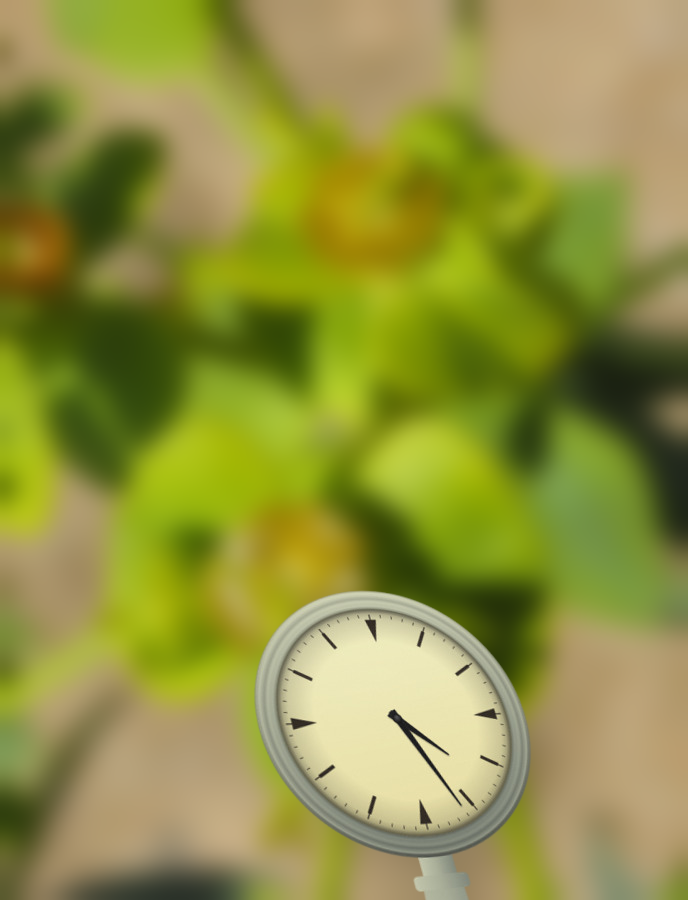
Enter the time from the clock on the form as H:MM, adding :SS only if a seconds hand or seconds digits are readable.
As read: 4:26
